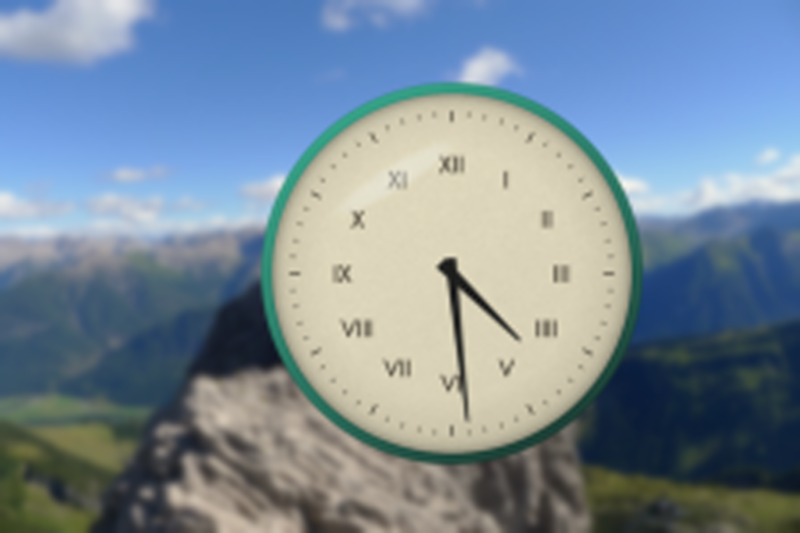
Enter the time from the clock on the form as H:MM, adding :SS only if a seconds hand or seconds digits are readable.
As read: 4:29
